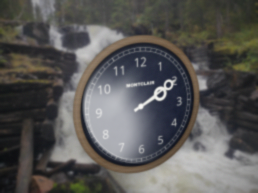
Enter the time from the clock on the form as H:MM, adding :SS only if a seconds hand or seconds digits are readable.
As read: 2:10
